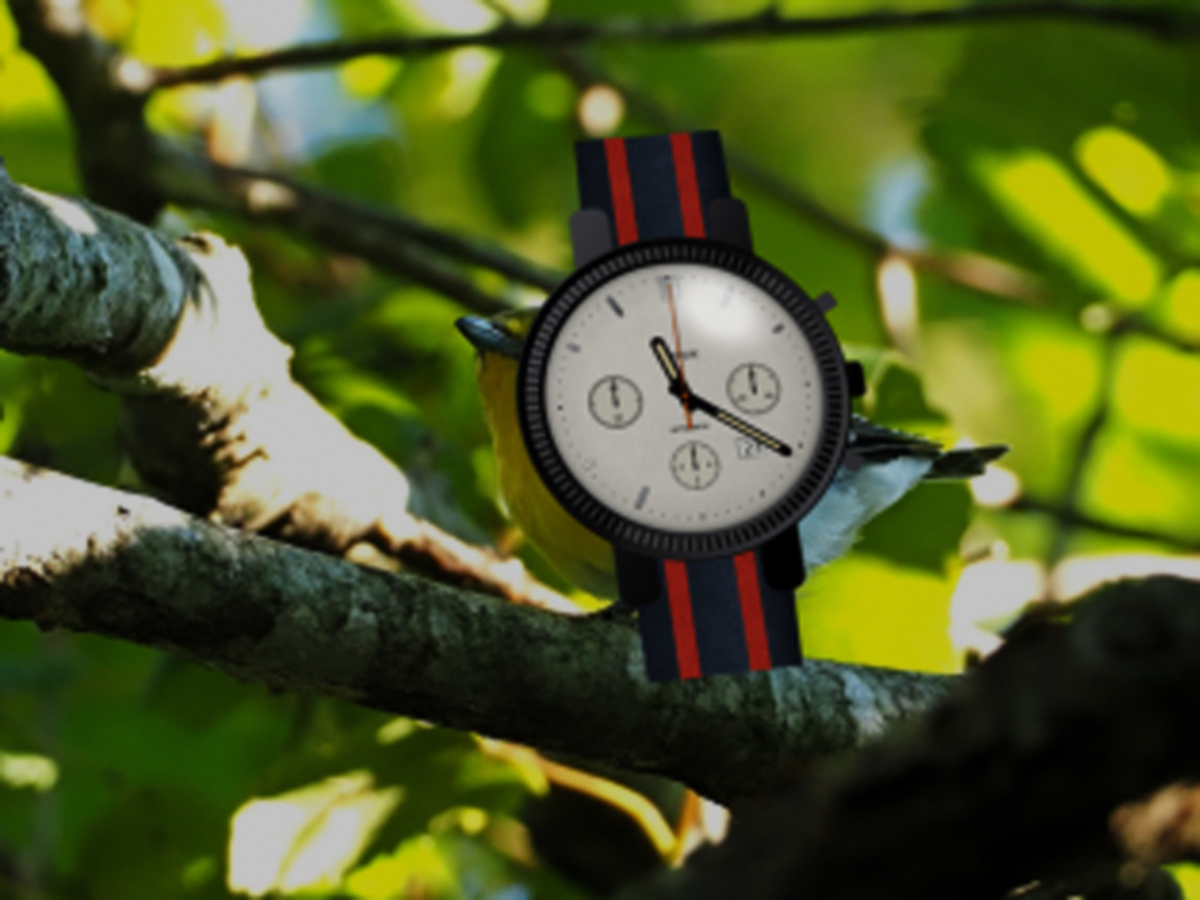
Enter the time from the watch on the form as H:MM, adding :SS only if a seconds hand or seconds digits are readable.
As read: 11:21
